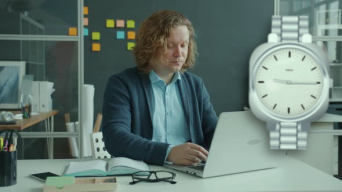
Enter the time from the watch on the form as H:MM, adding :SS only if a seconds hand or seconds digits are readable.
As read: 9:15
